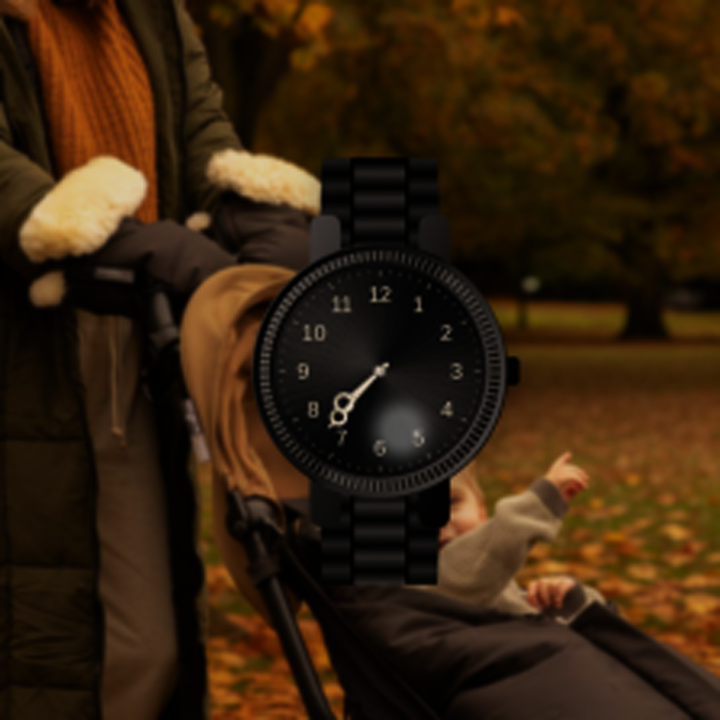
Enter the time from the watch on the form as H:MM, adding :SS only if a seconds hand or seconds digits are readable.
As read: 7:37
